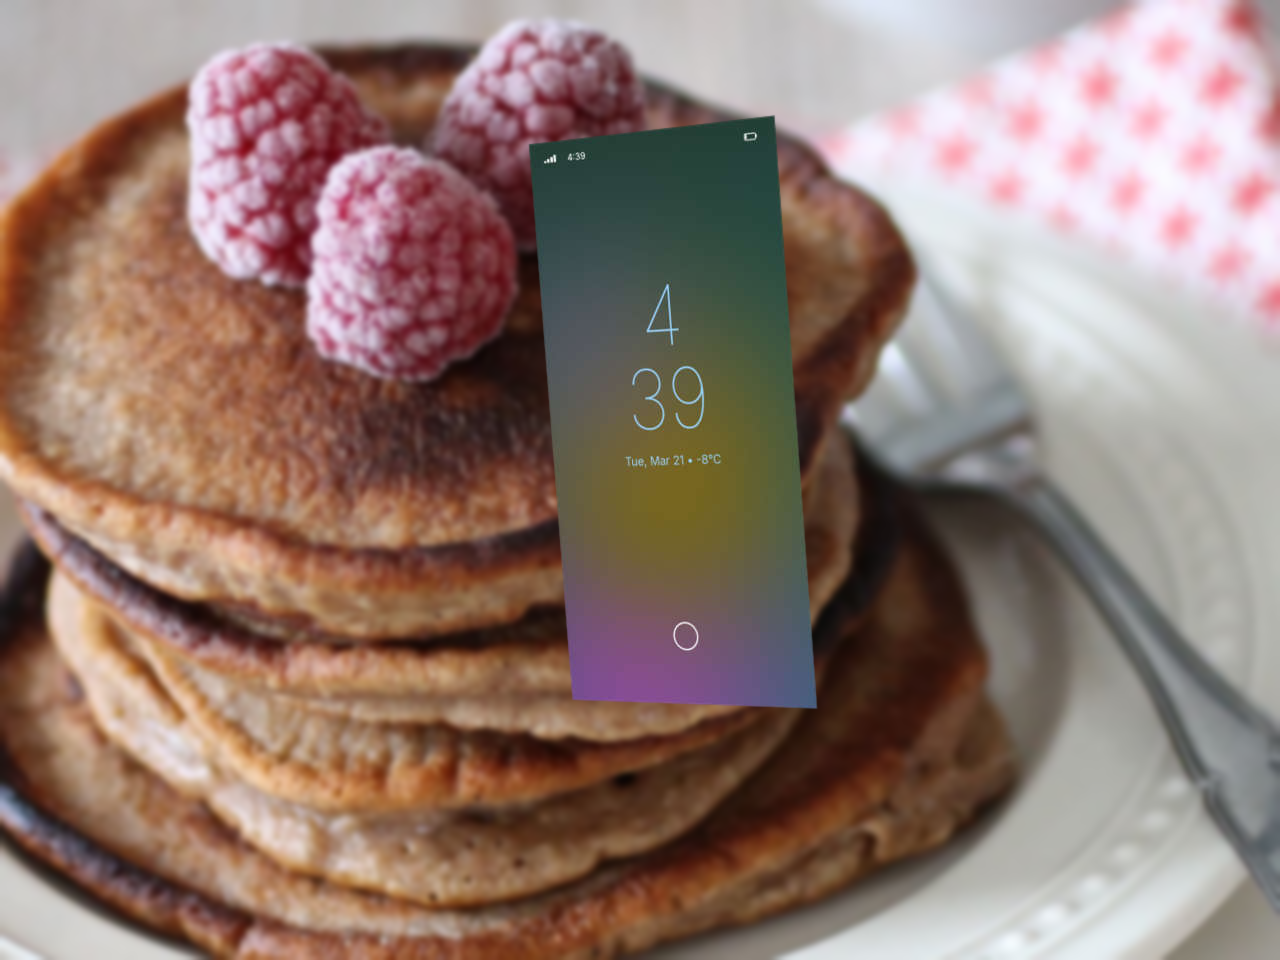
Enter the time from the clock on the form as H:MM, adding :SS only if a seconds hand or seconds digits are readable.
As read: 4:39
